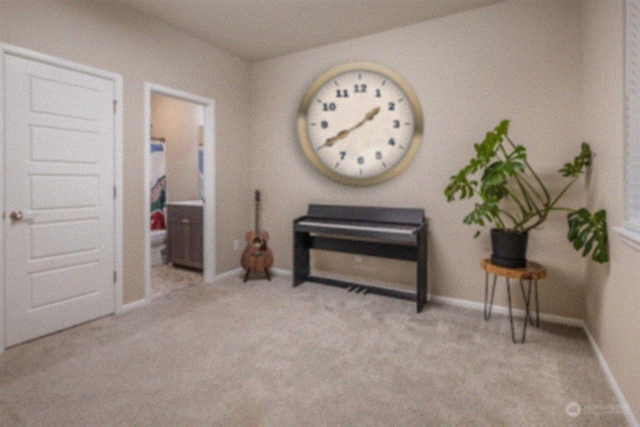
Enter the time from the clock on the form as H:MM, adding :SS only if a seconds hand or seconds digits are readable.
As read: 1:40
